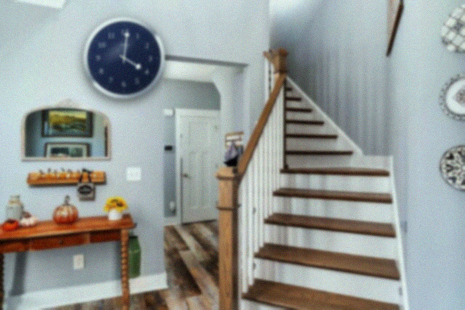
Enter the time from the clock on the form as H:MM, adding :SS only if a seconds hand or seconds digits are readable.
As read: 4:01
